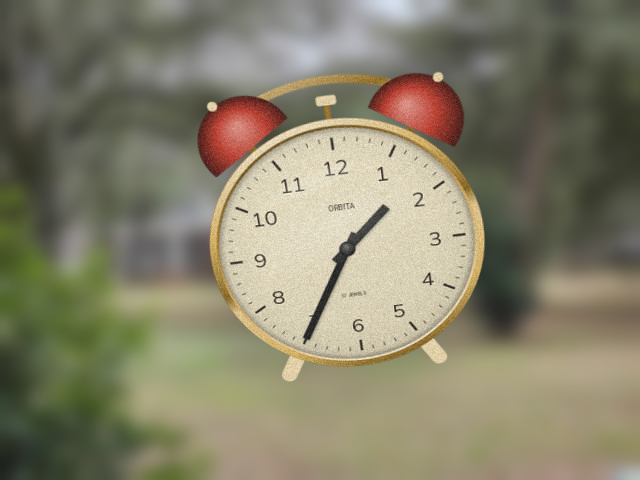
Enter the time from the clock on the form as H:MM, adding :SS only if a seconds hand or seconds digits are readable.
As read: 1:35
